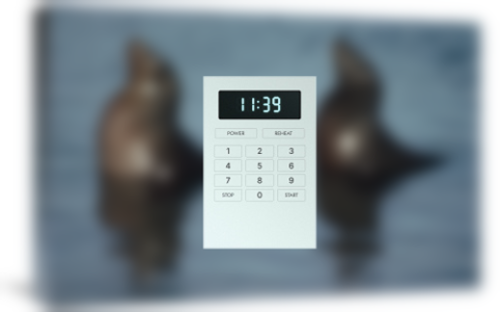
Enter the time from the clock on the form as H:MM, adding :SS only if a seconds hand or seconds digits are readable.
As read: 11:39
